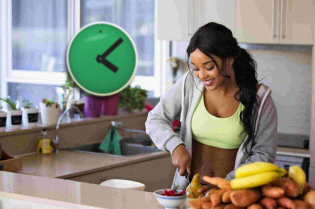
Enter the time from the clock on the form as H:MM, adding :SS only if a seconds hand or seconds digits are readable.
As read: 4:08
